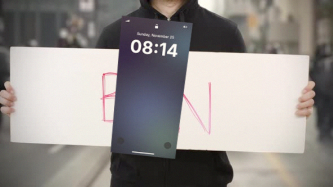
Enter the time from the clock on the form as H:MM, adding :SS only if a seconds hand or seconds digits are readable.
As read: 8:14
